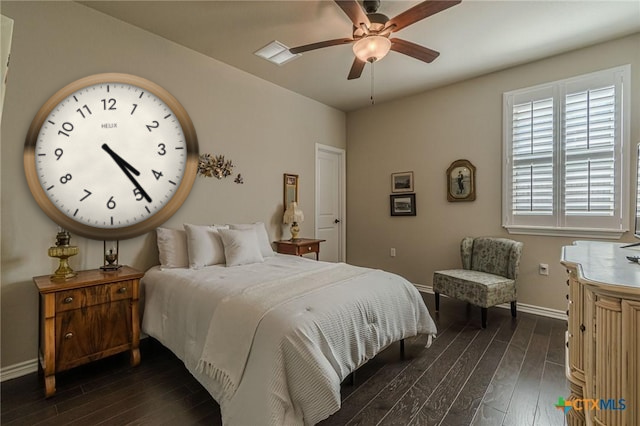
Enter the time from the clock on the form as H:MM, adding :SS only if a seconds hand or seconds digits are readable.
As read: 4:24
